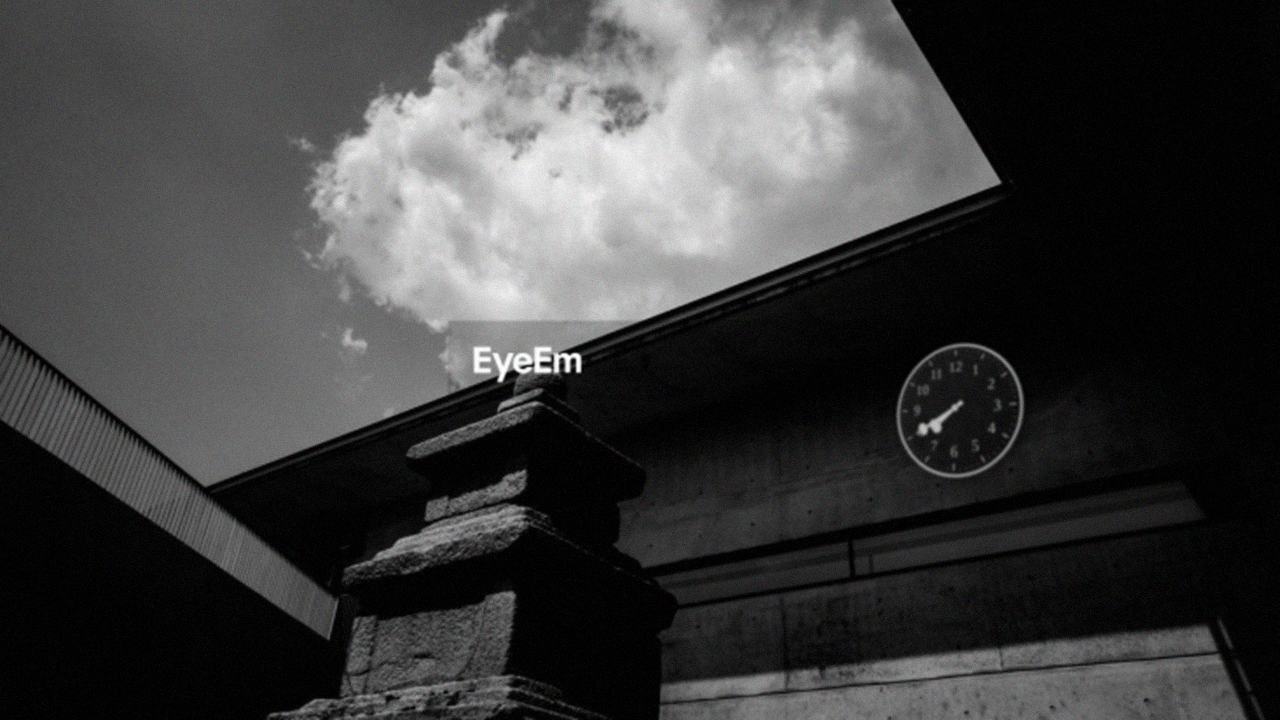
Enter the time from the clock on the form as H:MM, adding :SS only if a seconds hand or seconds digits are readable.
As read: 7:40
